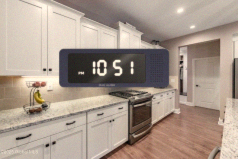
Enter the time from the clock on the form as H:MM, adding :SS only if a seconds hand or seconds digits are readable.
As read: 10:51
